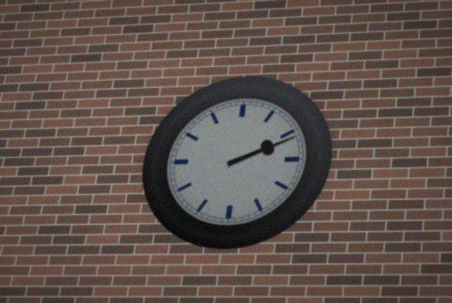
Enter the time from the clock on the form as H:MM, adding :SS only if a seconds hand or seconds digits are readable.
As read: 2:11
